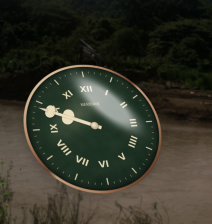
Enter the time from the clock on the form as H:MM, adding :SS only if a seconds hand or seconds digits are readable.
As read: 9:49
